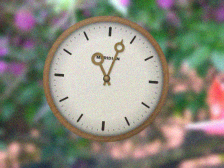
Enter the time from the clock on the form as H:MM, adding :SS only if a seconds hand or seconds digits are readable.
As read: 11:03
